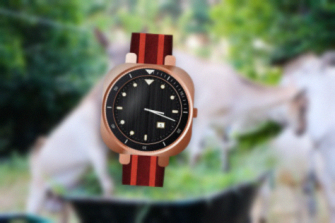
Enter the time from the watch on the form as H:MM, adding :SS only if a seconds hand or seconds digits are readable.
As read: 3:18
